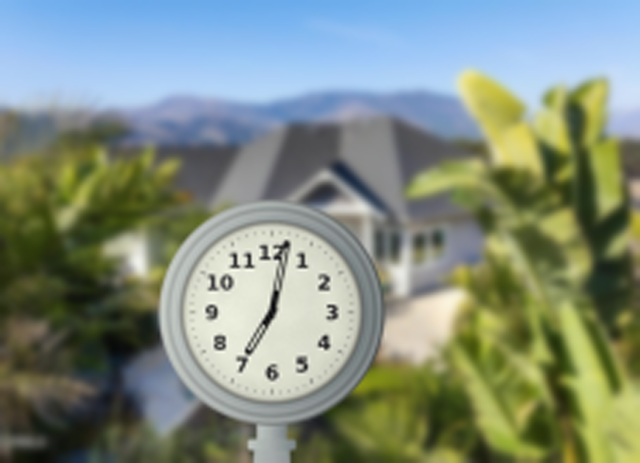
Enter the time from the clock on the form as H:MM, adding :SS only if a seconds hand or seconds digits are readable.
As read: 7:02
